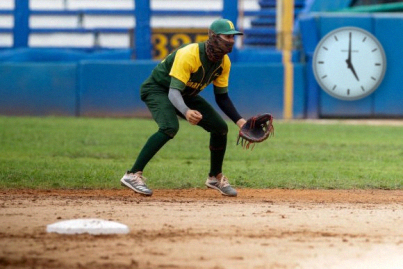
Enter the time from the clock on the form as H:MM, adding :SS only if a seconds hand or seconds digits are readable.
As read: 5:00
